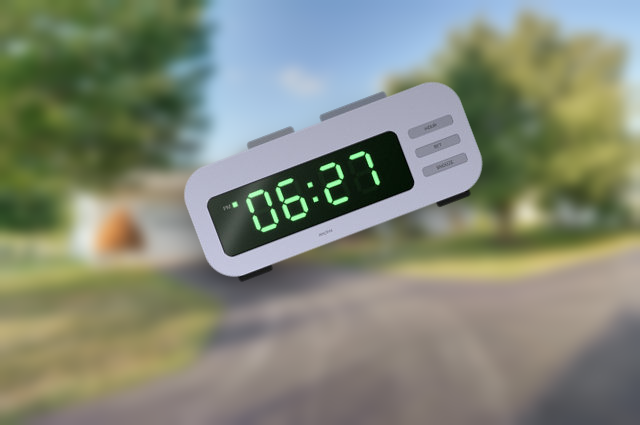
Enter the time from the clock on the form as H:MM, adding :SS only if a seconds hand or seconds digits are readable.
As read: 6:27
